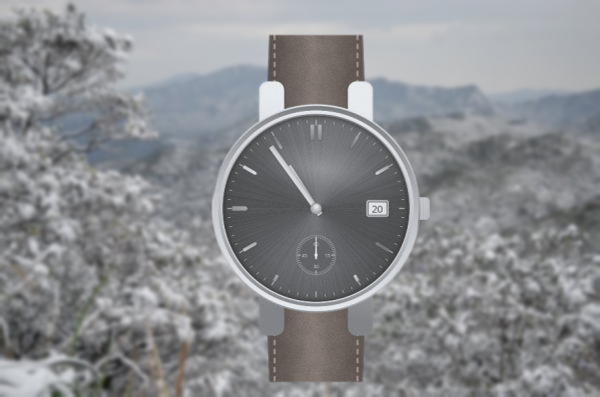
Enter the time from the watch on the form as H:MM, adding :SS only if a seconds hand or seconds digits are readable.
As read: 10:54
